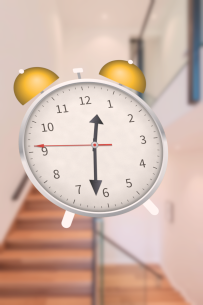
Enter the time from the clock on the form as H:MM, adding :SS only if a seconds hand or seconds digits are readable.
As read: 12:31:46
